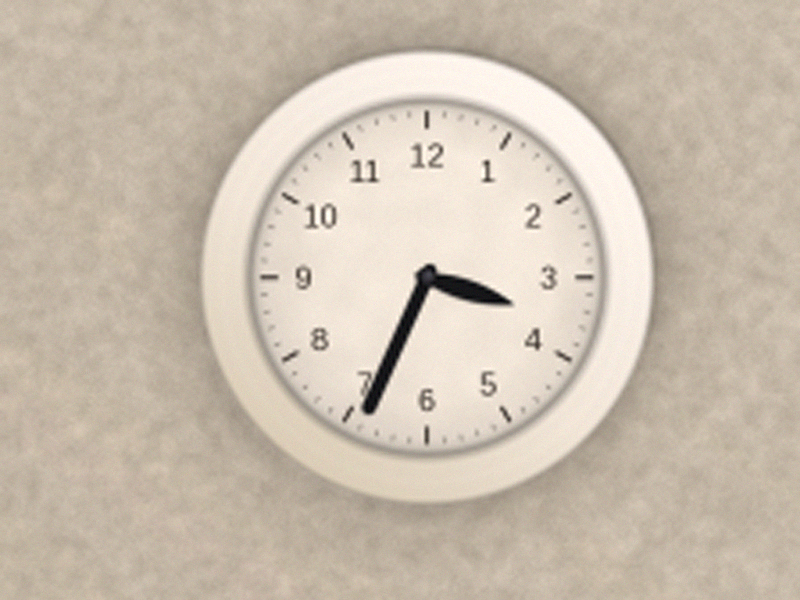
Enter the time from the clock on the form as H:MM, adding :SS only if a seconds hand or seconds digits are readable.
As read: 3:34
